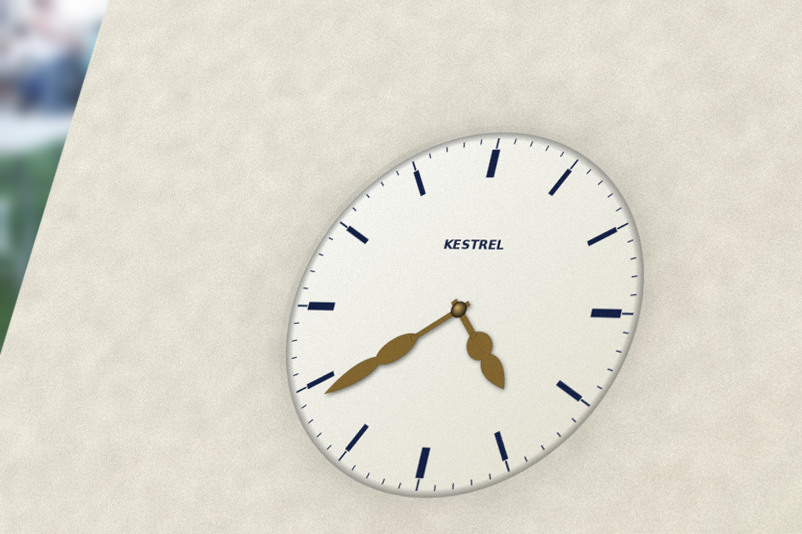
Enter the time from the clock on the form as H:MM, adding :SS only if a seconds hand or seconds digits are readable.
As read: 4:39
